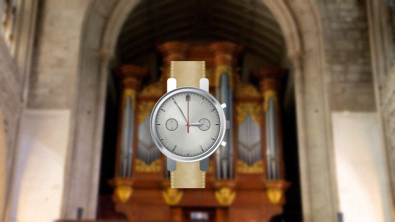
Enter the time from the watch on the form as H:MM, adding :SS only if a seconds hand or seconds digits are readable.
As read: 2:55
